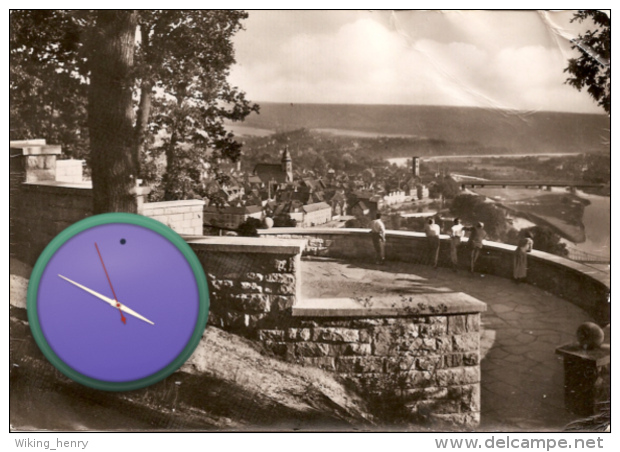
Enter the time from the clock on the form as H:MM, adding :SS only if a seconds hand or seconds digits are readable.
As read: 3:48:56
